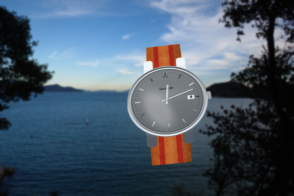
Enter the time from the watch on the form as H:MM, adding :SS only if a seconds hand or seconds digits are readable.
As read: 12:12
